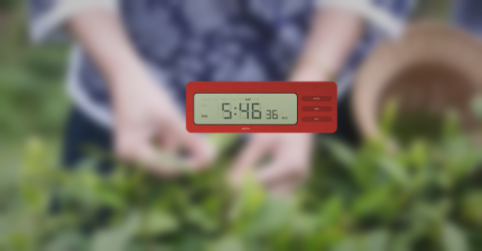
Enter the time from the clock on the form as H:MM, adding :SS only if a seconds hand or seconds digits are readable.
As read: 5:46:36
